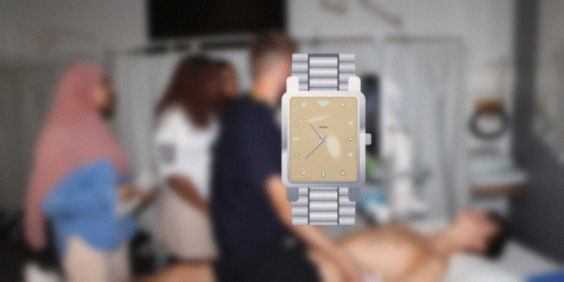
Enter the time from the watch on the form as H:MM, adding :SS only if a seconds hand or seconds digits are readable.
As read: 10:37
